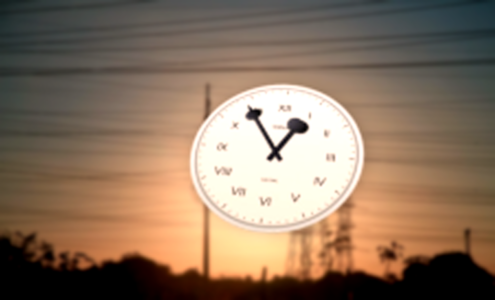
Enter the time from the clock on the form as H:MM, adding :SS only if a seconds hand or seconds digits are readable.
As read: 12:54
